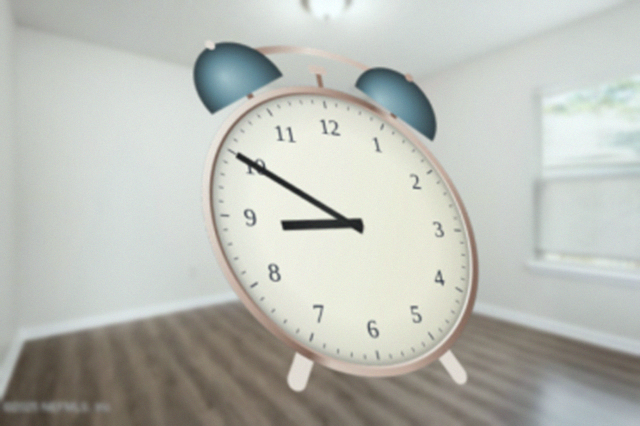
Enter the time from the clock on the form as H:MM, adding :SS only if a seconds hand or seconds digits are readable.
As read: 8:50
